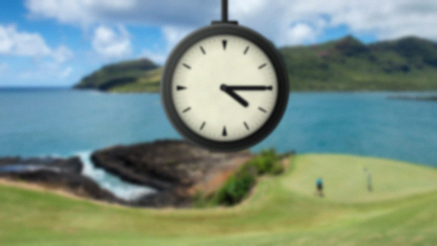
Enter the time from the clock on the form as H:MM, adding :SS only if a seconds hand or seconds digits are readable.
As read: 4:15
